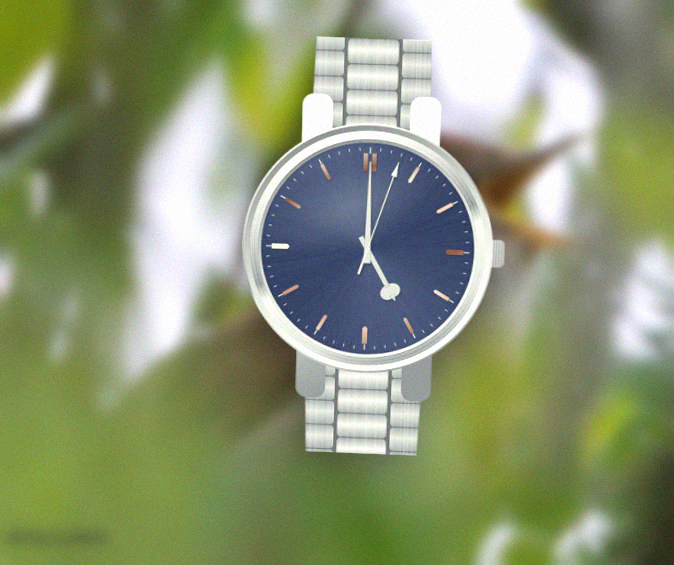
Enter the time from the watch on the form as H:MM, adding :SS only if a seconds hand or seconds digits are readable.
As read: 5:00:03
